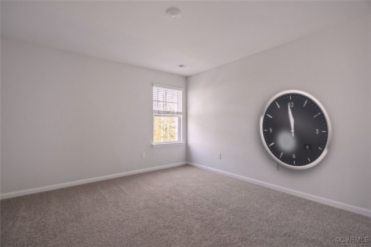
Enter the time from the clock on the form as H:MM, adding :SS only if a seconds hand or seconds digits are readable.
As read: 11:59
